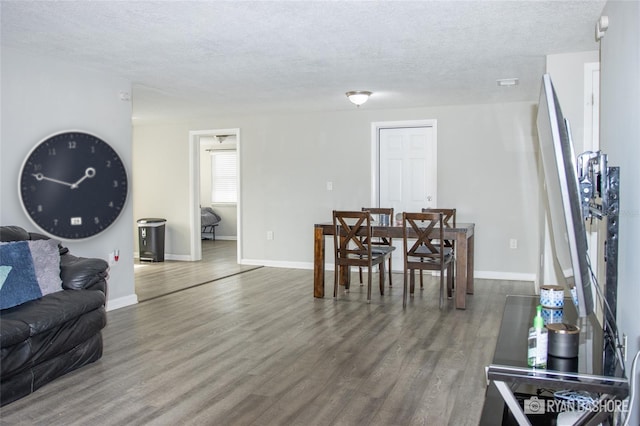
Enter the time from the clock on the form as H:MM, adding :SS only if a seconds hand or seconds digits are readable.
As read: 1:48
